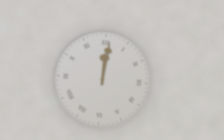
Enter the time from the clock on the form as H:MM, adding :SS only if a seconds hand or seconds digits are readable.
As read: 12:01
